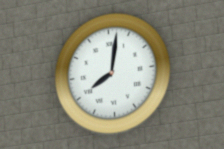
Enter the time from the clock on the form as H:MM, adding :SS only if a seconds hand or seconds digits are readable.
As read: 8:02
